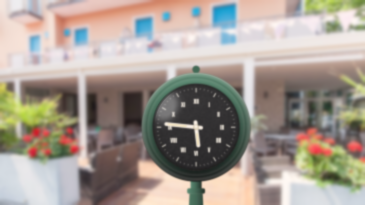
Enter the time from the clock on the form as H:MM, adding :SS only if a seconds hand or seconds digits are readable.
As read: 5:46
